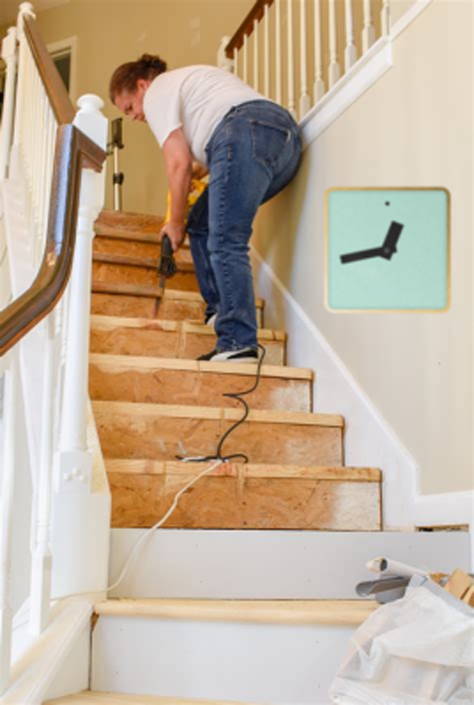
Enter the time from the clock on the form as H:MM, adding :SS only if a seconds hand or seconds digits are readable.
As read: 12:43
